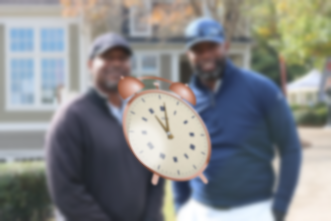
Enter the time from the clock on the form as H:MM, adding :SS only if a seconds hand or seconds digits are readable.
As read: 11:01
